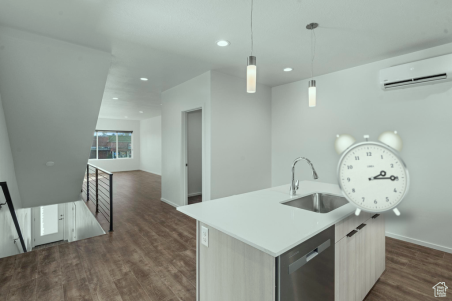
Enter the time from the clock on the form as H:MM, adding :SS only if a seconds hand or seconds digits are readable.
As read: 2:15
